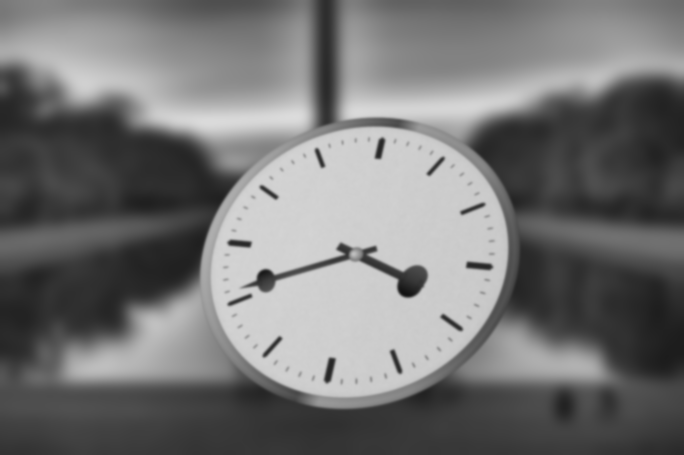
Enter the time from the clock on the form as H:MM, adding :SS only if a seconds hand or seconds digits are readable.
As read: 3:41
